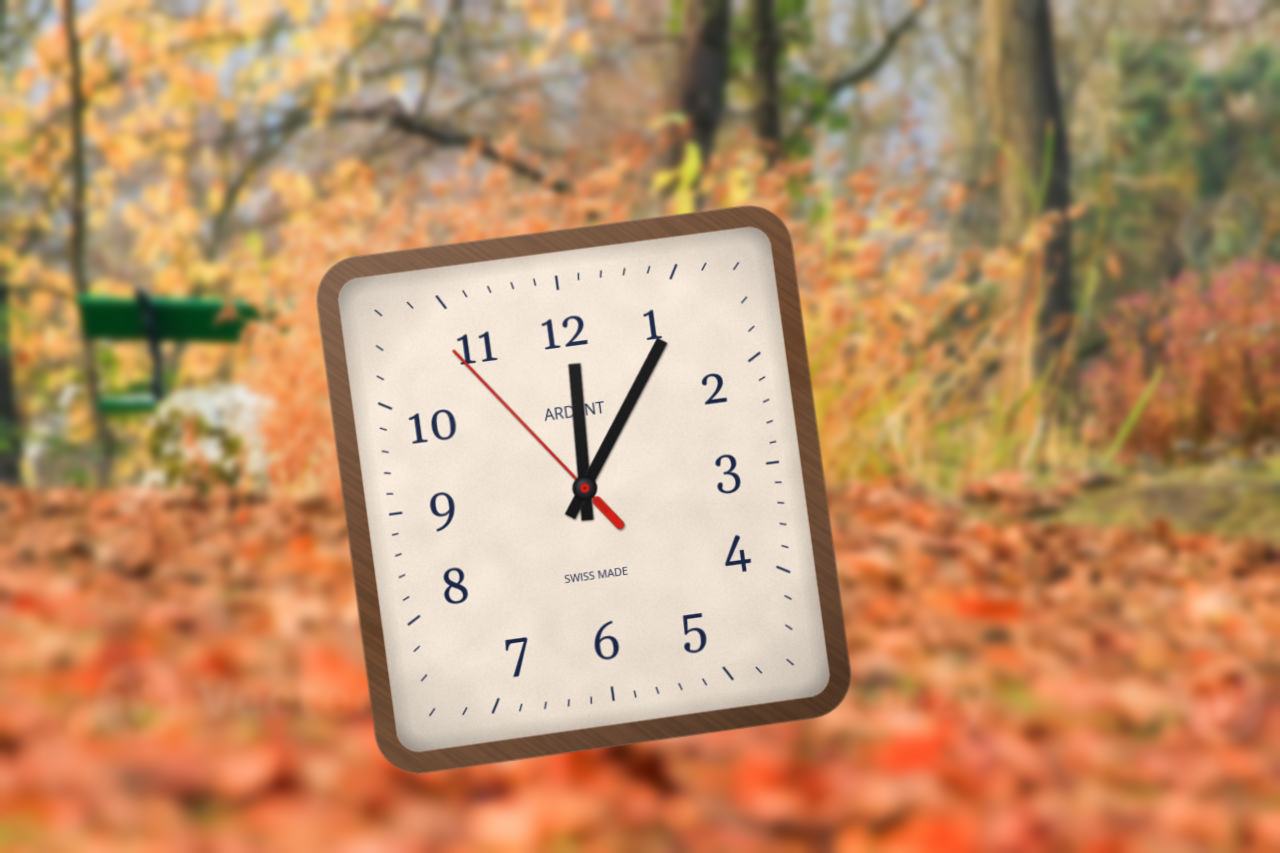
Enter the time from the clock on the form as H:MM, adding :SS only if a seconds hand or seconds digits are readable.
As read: 12:05:54
